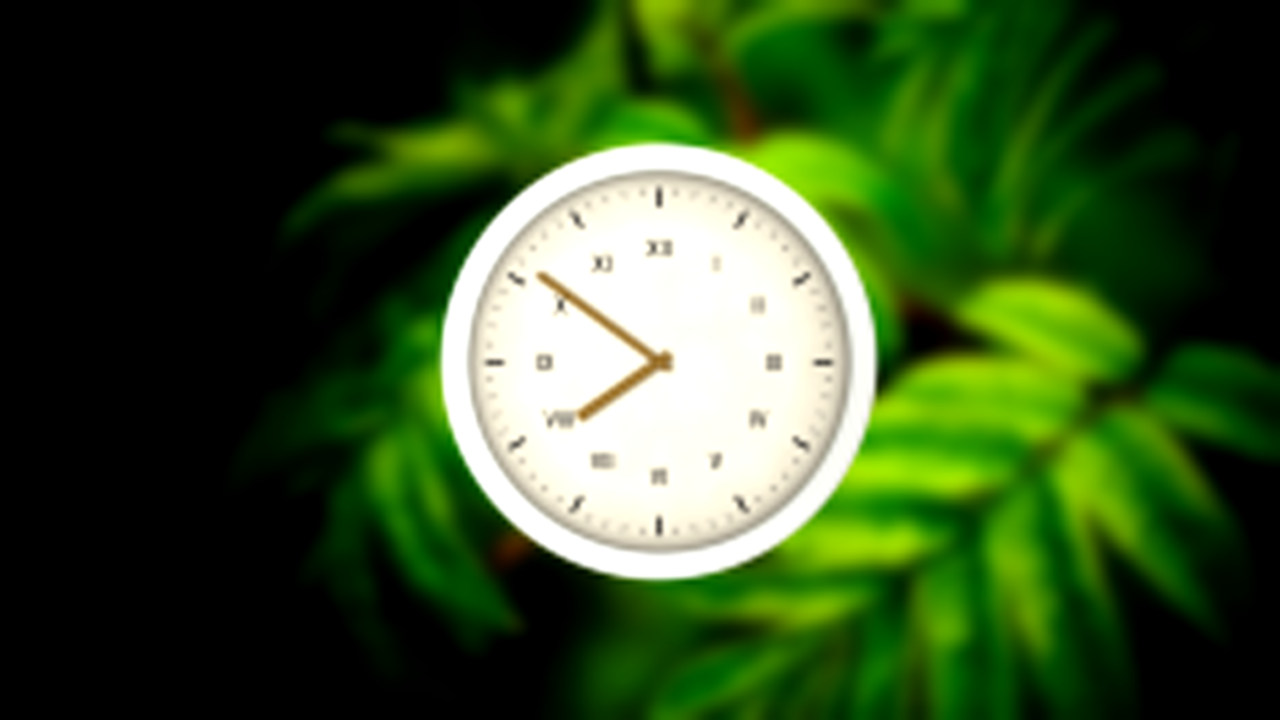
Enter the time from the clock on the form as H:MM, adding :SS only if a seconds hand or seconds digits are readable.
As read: 7:51
